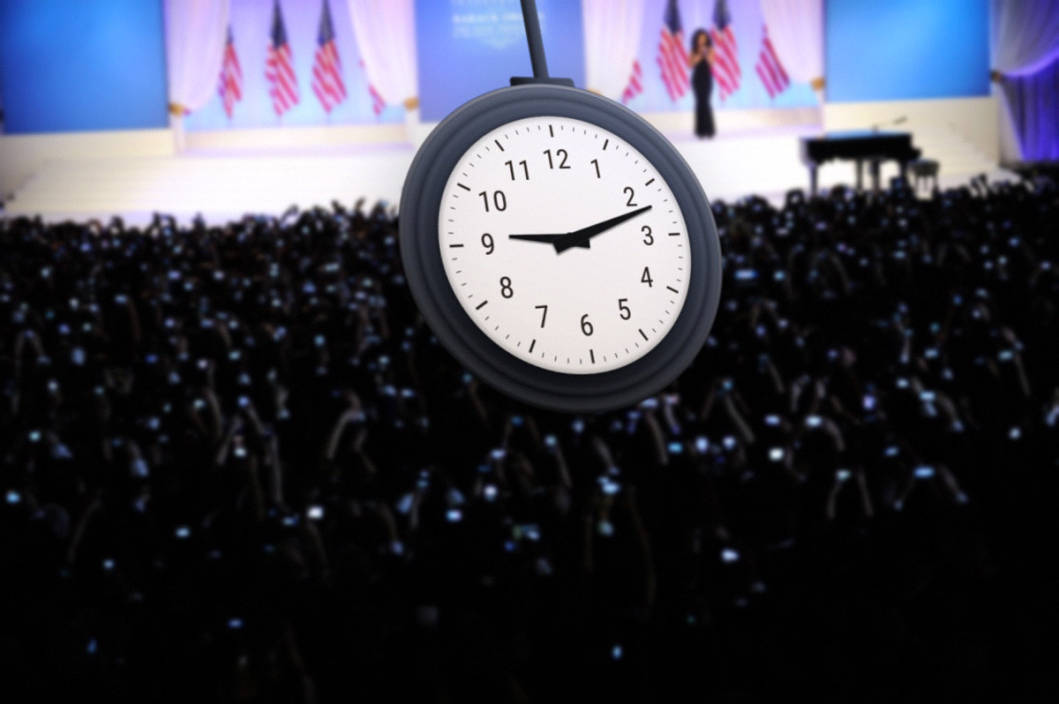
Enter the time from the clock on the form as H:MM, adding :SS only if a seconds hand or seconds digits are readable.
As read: 9:12
